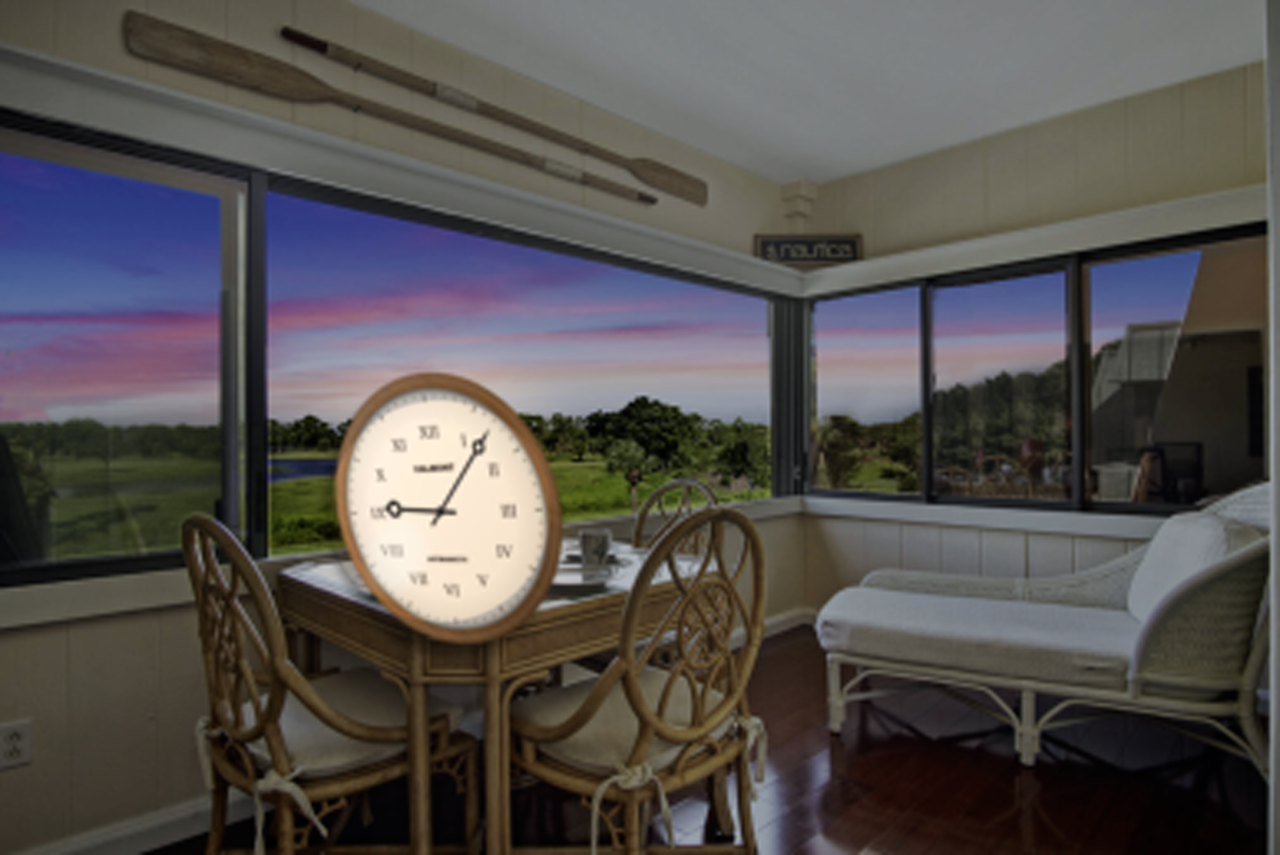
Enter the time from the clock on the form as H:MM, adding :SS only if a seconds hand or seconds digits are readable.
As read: 9:07
